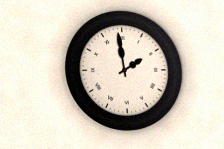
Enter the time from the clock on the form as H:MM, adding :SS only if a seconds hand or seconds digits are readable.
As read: 1:59
